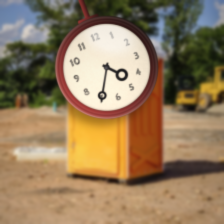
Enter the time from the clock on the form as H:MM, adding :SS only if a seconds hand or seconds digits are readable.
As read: 4:35
